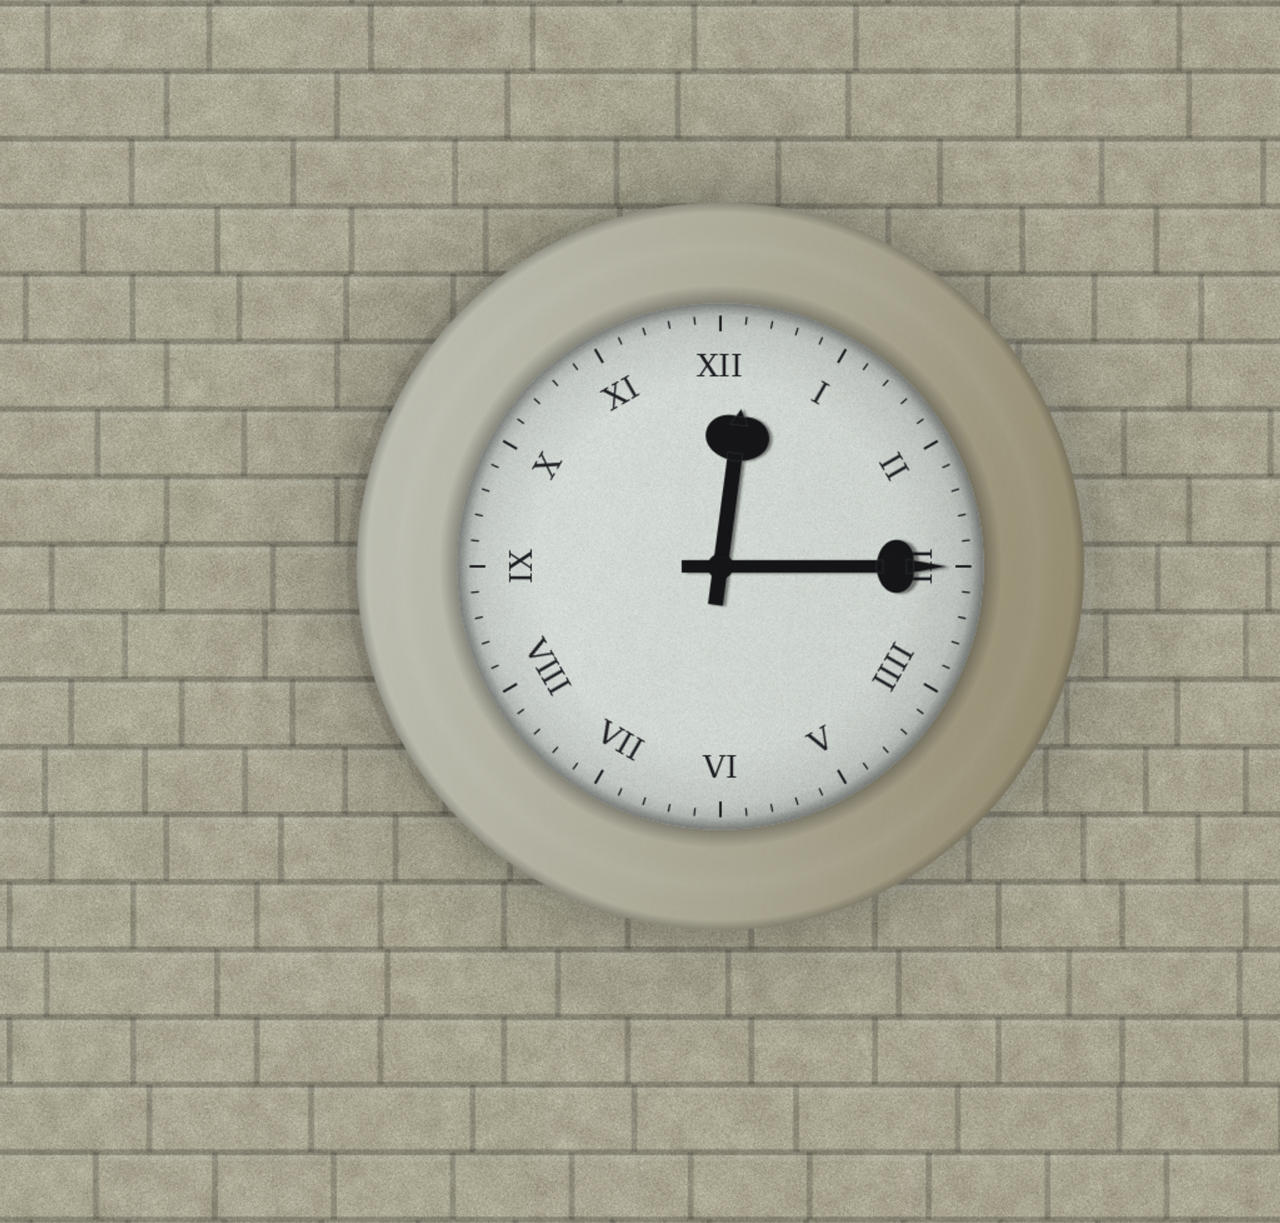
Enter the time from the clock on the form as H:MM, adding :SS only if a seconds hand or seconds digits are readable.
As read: 12:15
